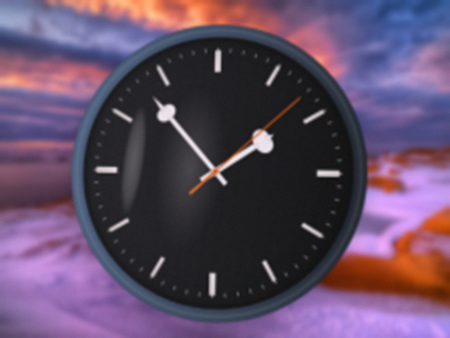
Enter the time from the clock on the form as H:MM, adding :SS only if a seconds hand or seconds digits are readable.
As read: 1:53:08
